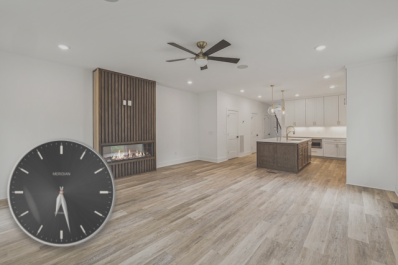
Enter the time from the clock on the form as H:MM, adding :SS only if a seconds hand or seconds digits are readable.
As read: 6:28
